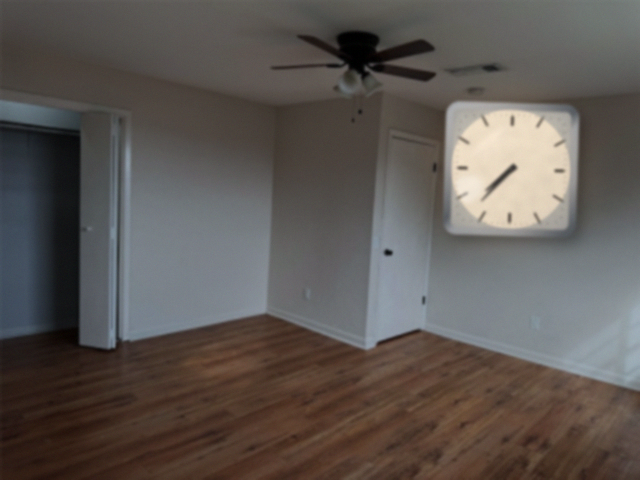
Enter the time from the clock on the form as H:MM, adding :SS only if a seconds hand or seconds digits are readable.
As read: 7:37
